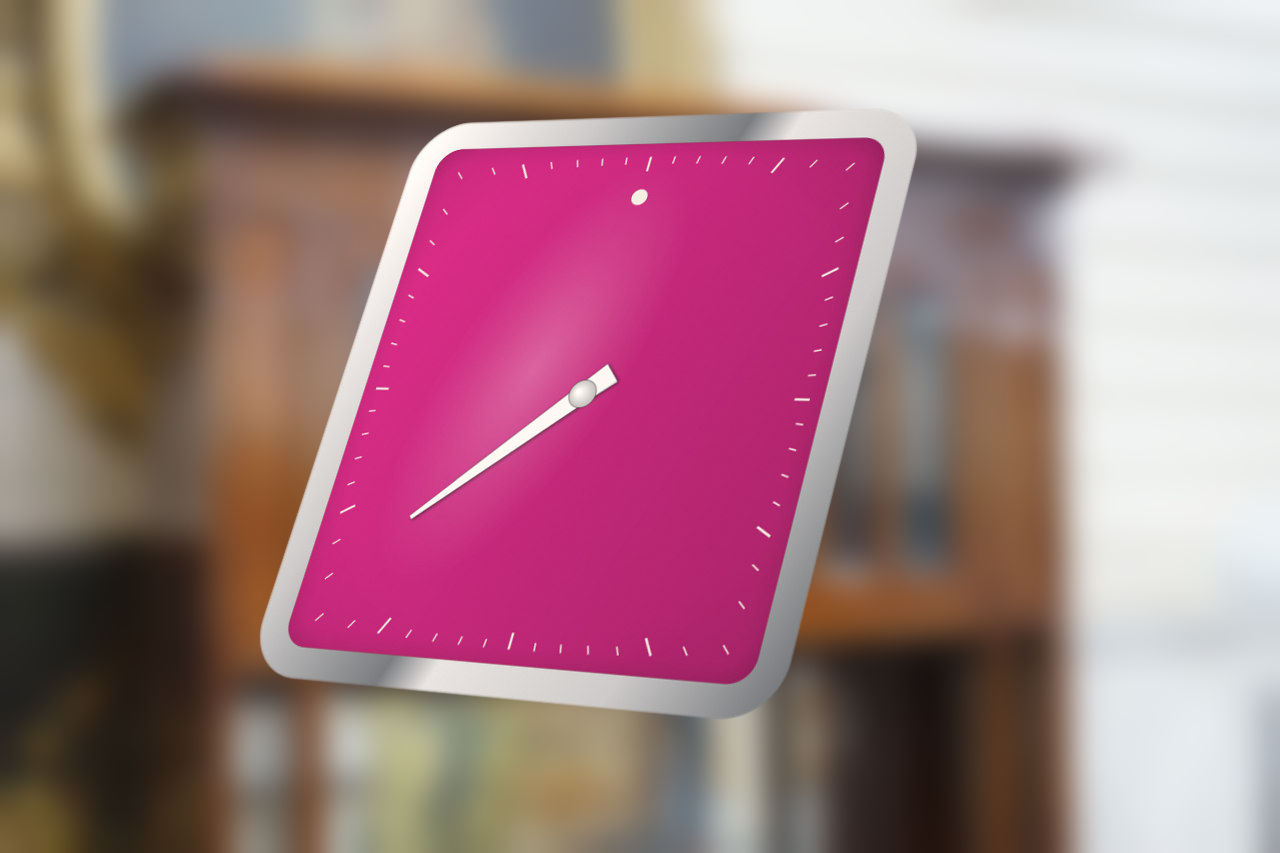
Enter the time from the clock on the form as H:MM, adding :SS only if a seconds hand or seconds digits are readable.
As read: 7:38
